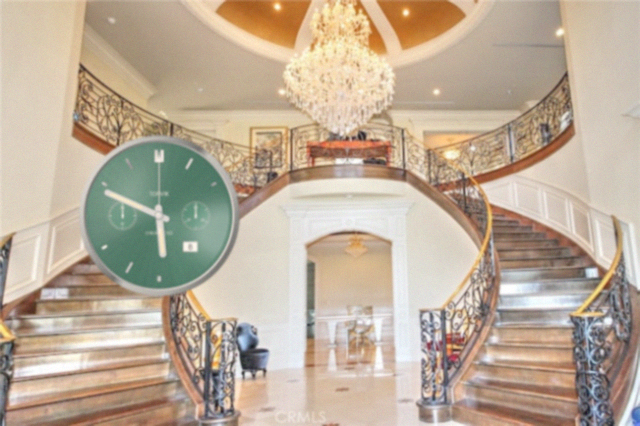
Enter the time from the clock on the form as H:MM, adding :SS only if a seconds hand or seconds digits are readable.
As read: 5:49
